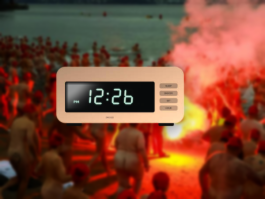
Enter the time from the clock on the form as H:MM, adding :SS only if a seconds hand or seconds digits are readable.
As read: 12:26
